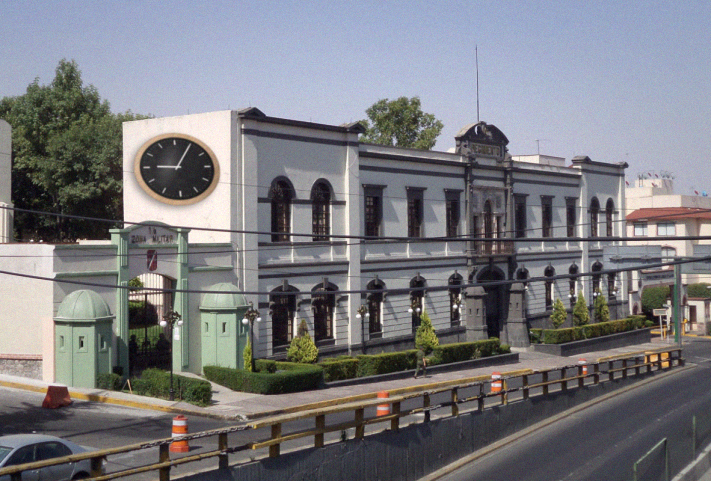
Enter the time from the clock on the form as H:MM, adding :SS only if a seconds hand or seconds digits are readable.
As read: 9:05
